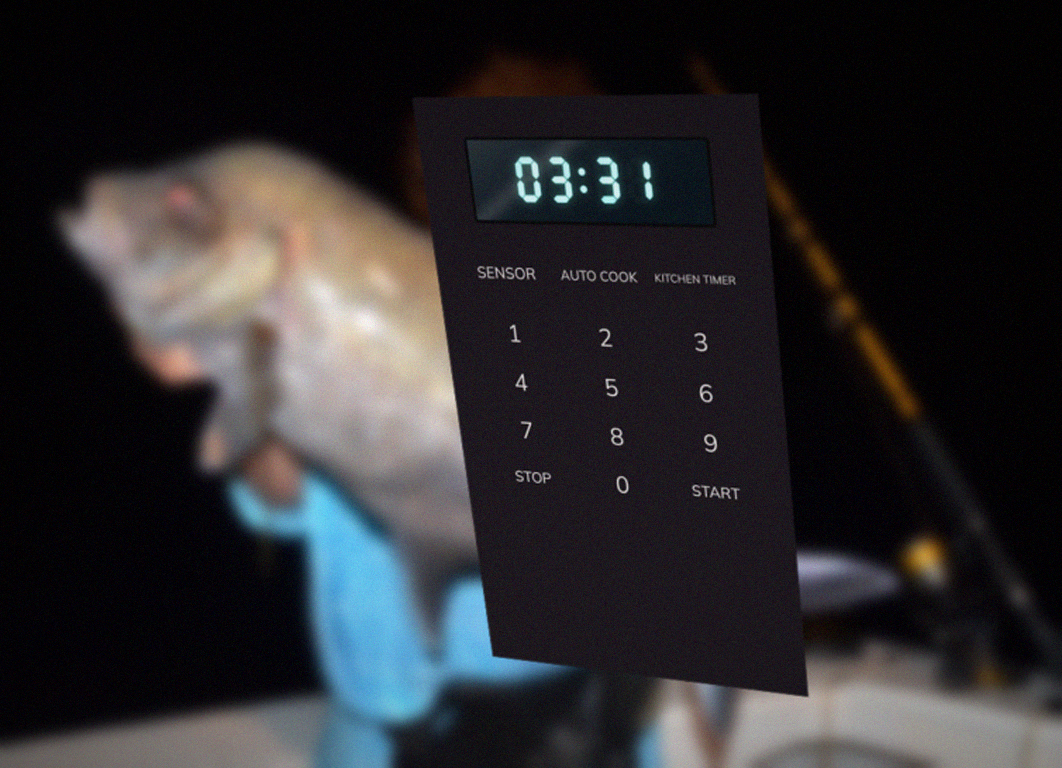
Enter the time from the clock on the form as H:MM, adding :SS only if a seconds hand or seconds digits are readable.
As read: 3:31
